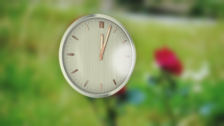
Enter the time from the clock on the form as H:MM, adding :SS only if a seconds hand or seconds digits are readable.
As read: 12:03
